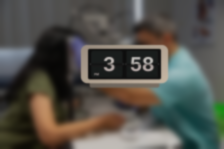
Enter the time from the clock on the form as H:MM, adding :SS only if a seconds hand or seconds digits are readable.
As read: 3:58
